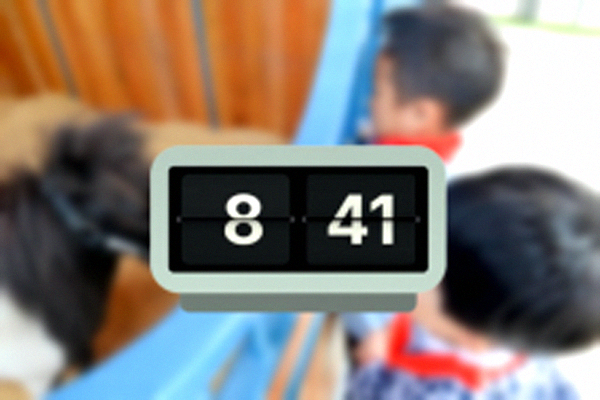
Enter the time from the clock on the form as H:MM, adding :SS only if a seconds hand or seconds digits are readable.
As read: 8:41
